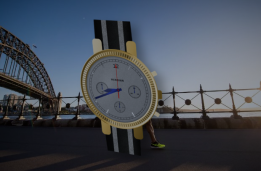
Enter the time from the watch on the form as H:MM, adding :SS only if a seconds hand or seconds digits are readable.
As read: 8:41
